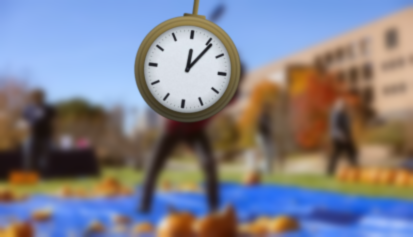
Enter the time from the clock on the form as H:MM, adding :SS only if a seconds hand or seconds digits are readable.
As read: 12:06
